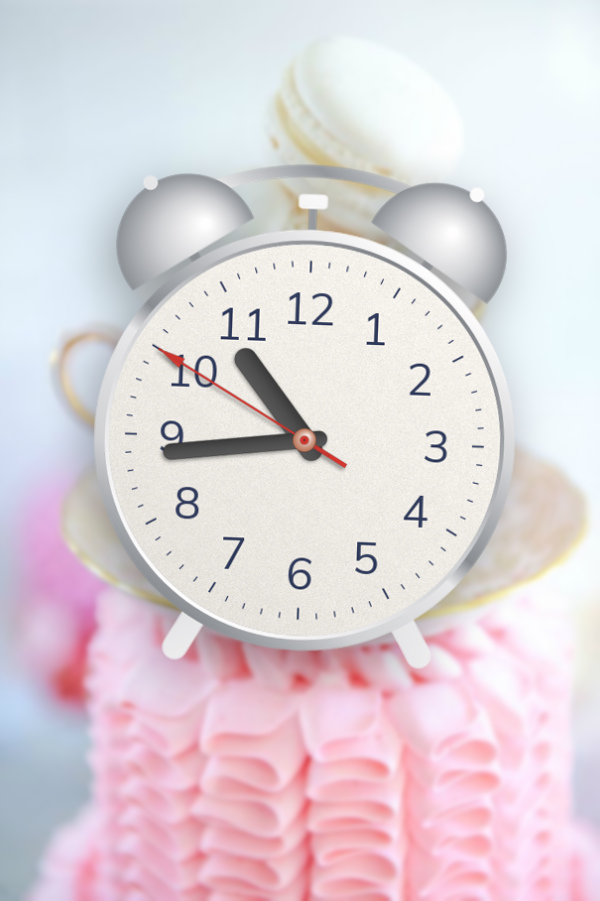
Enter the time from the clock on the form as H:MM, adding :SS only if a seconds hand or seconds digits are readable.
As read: 10:43:50
